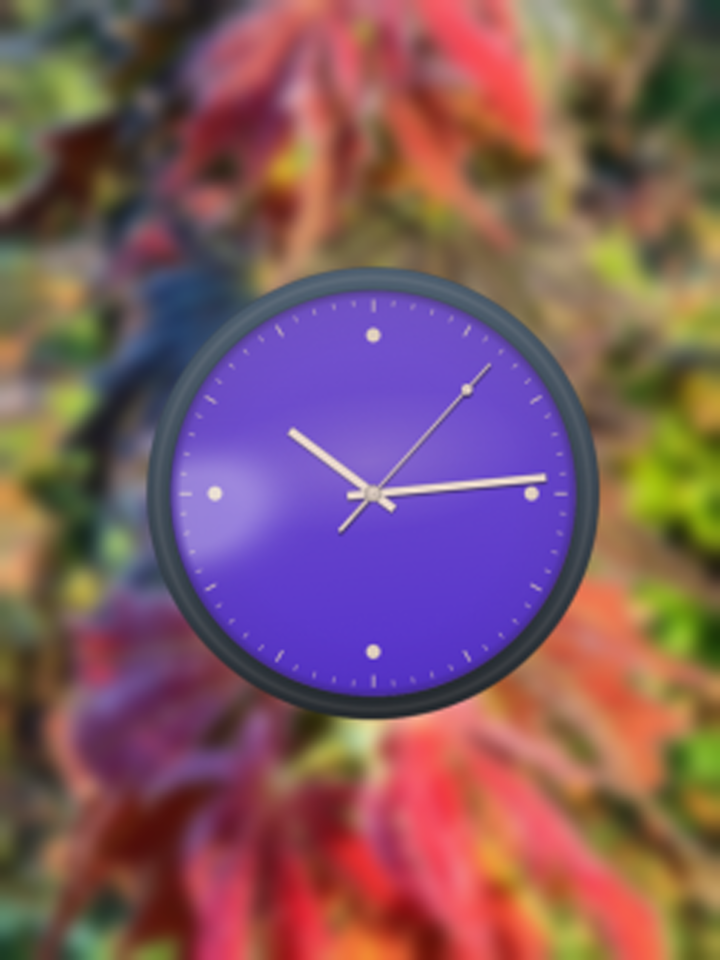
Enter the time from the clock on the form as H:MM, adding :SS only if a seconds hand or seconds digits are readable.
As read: 10:14:07
